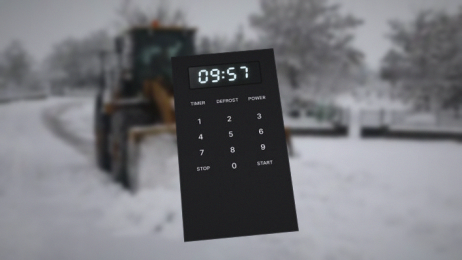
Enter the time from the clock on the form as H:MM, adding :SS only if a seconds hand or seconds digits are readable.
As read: 9:57
